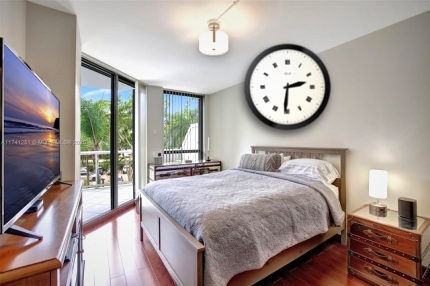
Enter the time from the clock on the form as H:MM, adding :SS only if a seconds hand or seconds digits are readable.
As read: 2:31
